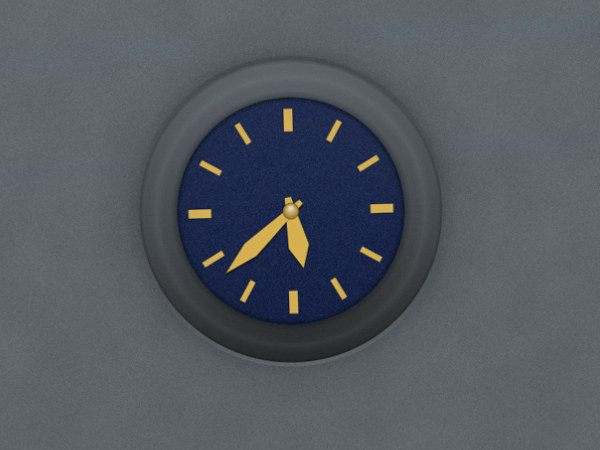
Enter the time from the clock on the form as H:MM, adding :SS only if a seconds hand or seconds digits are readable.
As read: 5:38
